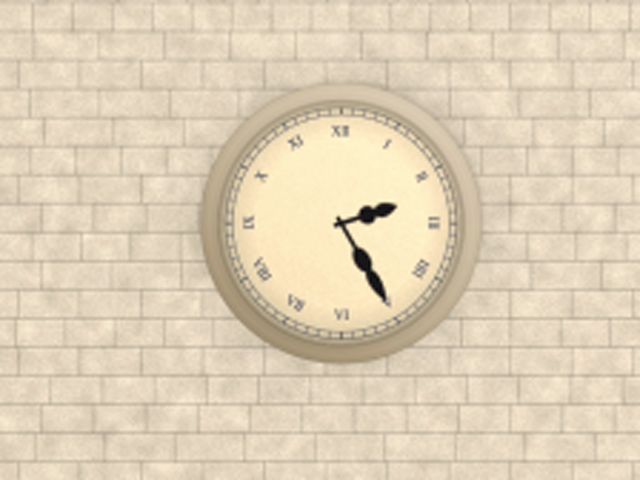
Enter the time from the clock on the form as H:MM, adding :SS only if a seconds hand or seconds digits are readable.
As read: 2:25
